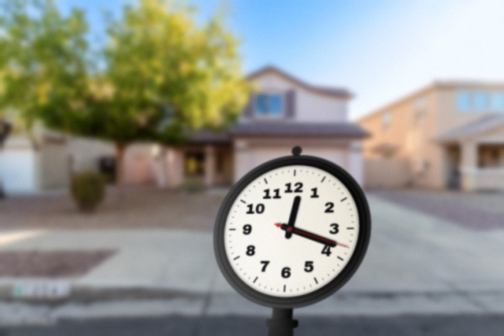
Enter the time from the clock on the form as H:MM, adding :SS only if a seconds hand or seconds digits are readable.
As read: 12:18:18
